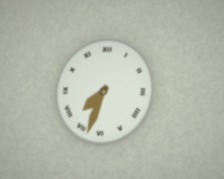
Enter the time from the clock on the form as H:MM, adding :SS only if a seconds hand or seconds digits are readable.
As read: 7:33
